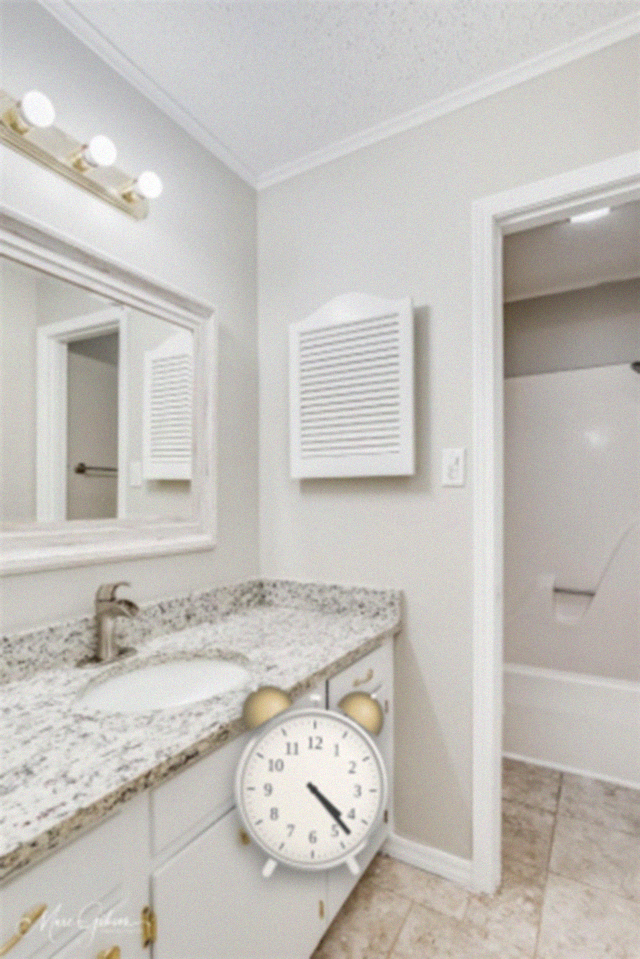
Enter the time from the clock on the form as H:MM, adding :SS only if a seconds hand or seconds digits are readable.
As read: 4:23
